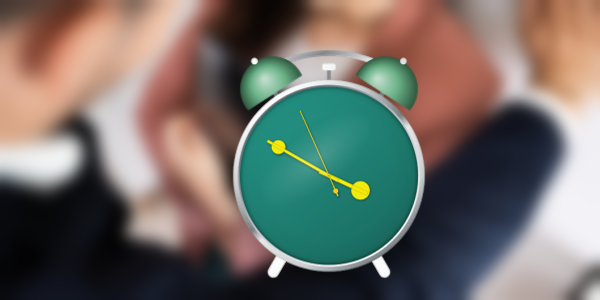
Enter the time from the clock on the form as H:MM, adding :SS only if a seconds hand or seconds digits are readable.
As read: 3:49:56
